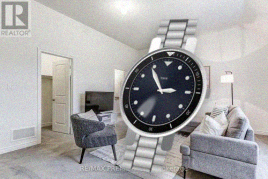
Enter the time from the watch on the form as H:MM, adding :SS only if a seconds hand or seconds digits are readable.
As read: 2:54
